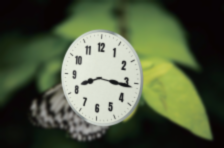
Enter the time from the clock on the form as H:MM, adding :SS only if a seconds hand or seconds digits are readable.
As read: 8:16
